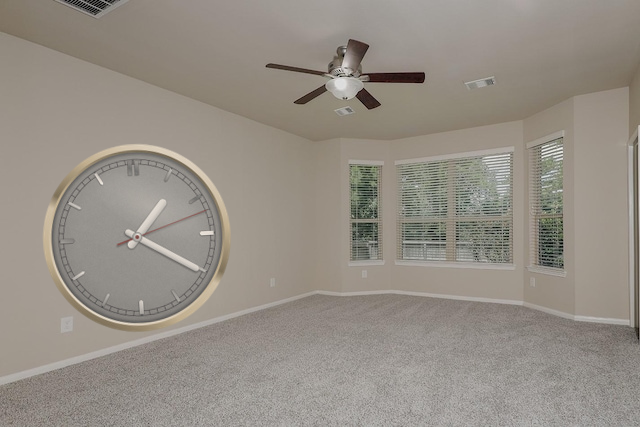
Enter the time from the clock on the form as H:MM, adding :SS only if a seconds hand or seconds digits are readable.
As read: 1:20:12
